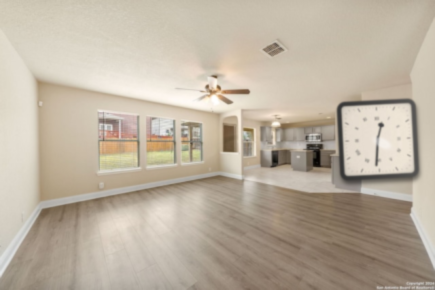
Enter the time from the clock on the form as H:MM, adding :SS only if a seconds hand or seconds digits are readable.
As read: 12:31
